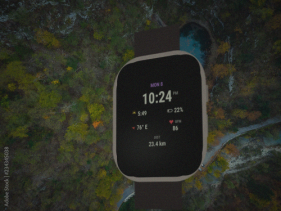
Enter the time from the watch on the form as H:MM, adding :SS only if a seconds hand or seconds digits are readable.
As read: 10:24
